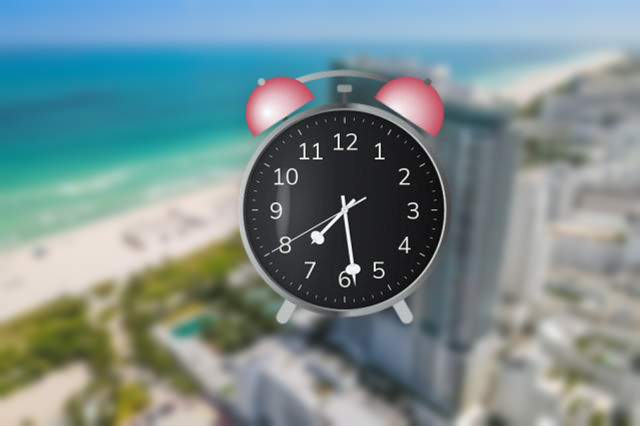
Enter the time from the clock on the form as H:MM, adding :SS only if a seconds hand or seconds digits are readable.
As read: 7:28:40
